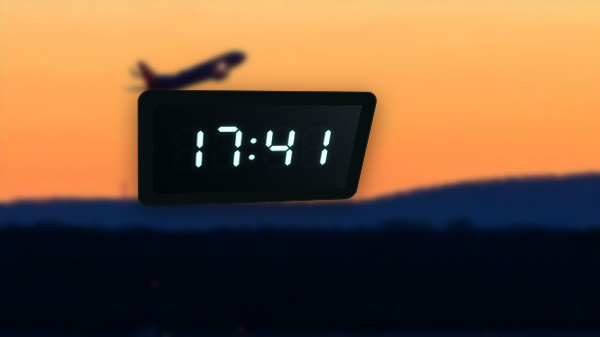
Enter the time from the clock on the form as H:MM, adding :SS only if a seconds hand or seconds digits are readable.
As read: 17:41
